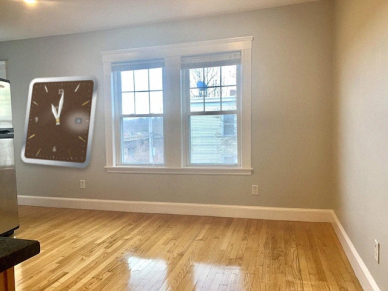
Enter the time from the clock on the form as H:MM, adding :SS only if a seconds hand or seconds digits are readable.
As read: 11:01
